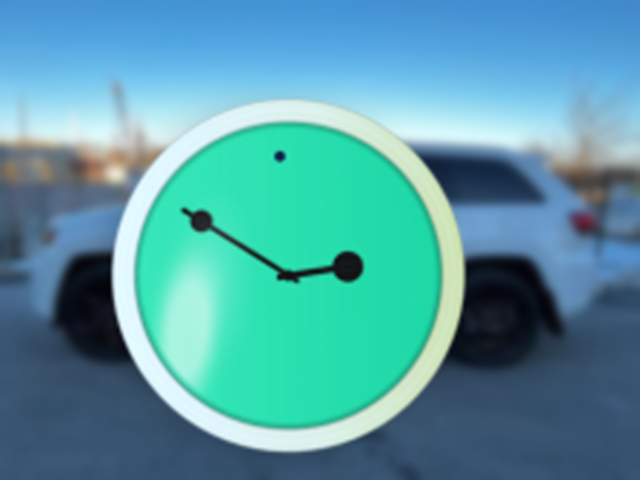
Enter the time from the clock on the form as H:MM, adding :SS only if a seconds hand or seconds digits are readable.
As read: 2:51
